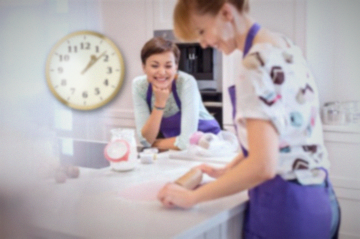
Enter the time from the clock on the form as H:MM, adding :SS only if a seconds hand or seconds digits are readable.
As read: 1:08
